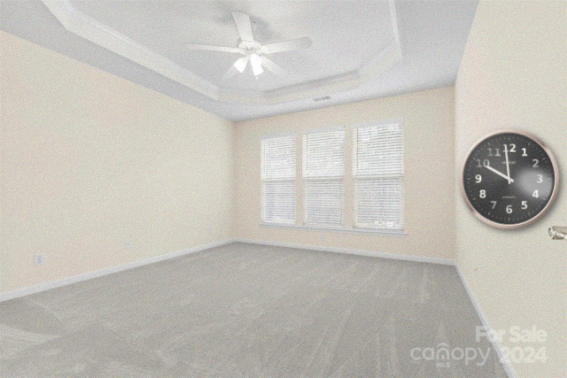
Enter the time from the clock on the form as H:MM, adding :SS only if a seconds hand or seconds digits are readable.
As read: 9:59
